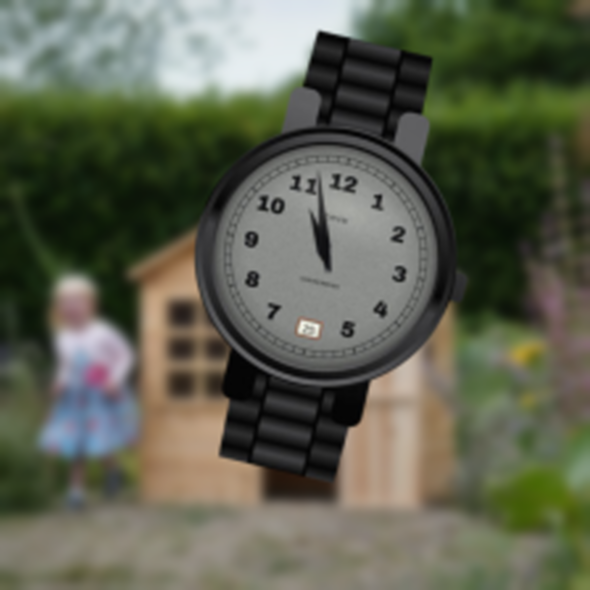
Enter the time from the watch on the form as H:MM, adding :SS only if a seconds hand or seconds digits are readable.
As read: 10:57
